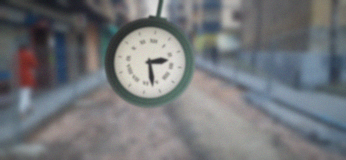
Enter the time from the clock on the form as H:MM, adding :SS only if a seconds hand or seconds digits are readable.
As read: 2:27
